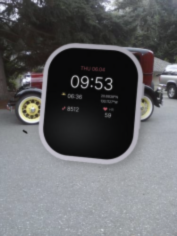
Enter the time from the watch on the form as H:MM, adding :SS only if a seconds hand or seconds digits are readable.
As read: 9:53
